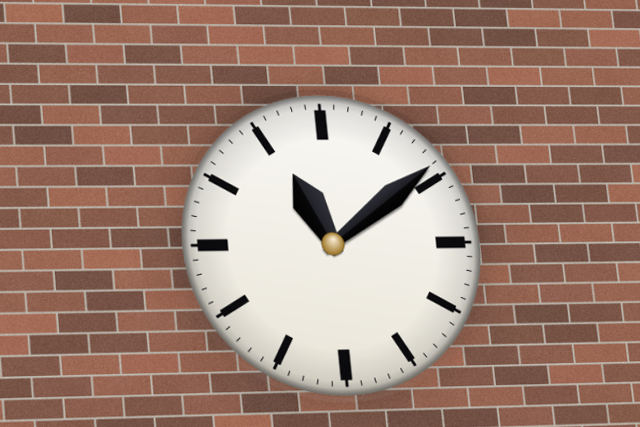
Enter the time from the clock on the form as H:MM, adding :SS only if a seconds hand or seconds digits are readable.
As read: 11:09
